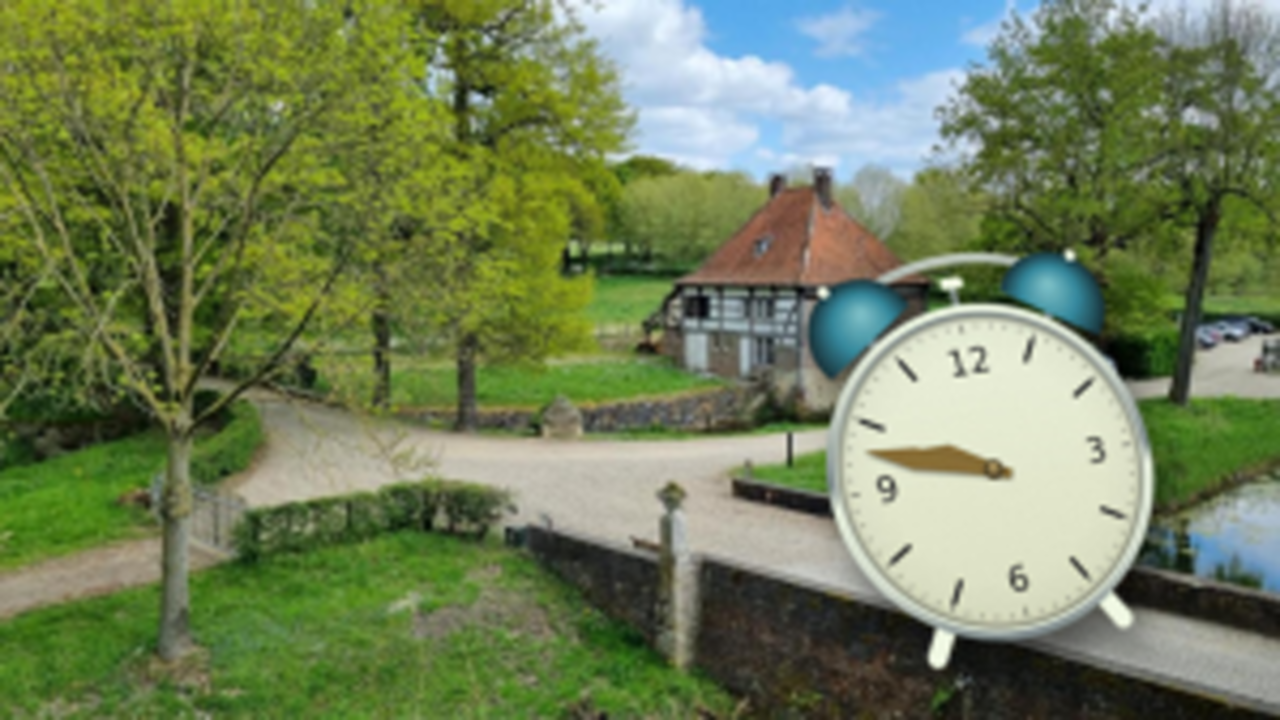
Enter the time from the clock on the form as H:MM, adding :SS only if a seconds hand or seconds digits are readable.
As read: 9:48
